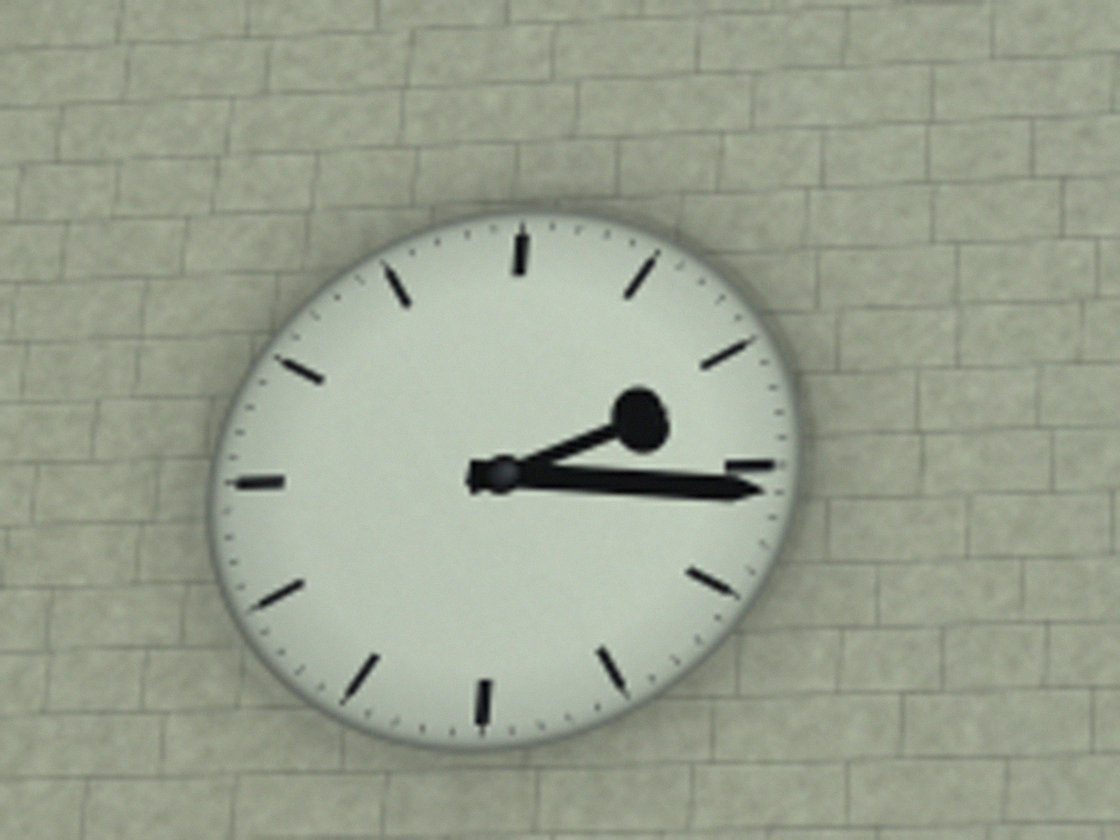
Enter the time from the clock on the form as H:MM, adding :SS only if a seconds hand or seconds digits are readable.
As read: 2:16
